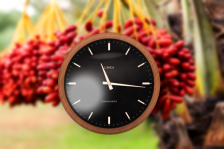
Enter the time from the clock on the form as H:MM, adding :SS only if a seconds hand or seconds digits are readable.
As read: 11:16
